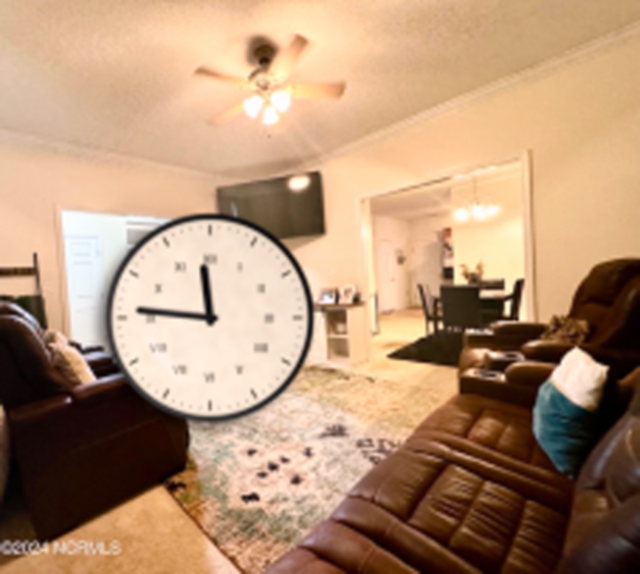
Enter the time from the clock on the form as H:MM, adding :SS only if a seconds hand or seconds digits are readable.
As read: 11:46
